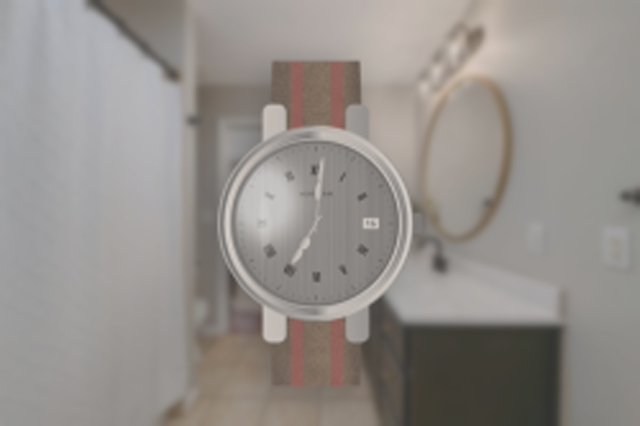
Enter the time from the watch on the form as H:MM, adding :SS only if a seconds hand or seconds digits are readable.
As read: 7:01
